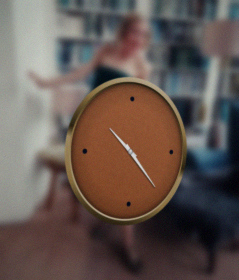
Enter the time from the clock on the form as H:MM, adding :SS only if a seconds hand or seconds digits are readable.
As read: 10:23
